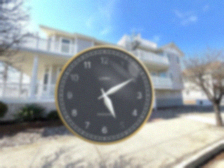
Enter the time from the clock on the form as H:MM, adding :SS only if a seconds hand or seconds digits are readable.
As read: 5:10
